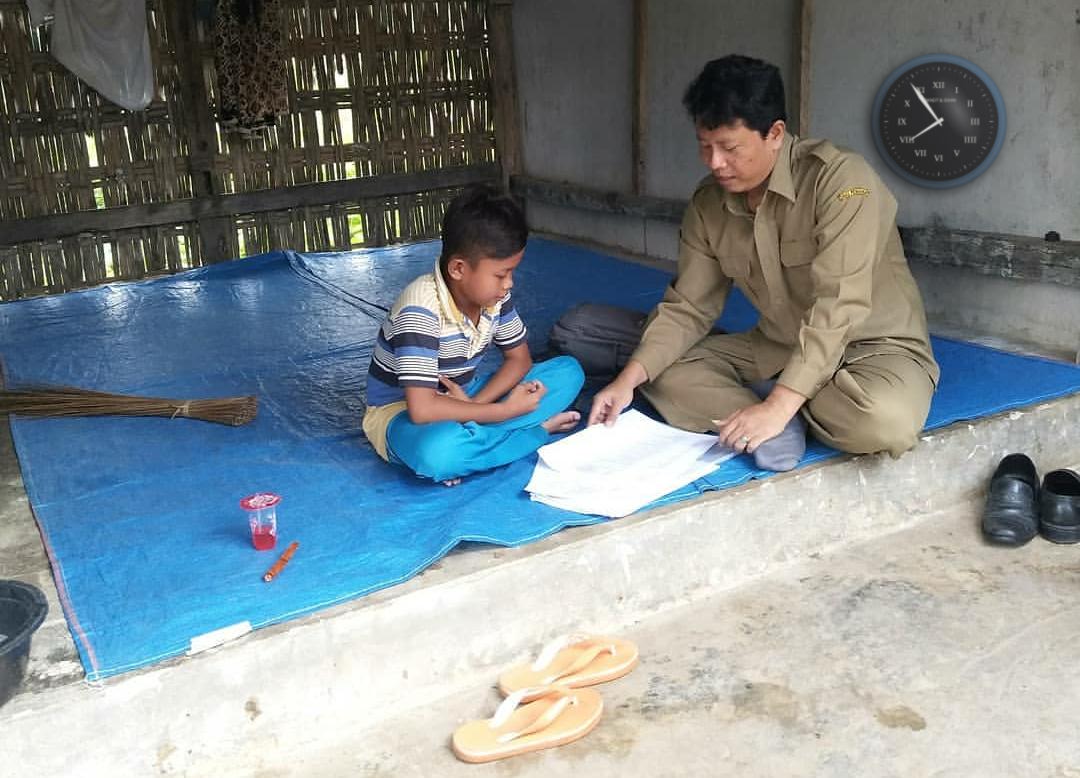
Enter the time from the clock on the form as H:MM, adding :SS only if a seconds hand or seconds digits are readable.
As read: 7:54
